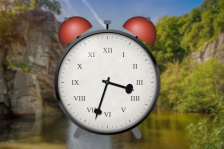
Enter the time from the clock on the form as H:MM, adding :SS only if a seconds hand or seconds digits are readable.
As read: 3:33
